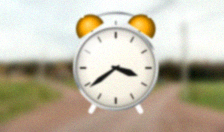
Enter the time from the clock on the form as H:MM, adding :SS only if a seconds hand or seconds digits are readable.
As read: 3:39
